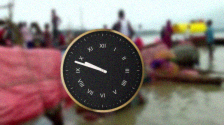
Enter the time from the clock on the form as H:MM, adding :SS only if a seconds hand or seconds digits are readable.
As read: 9:48
